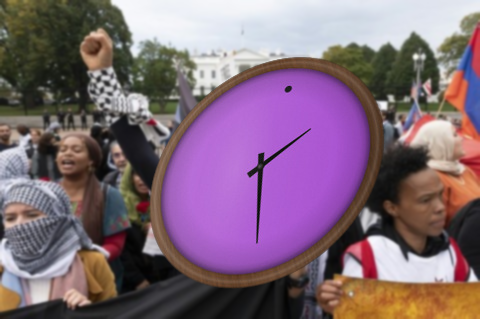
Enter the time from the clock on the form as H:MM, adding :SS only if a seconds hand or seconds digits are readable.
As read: 1:27
